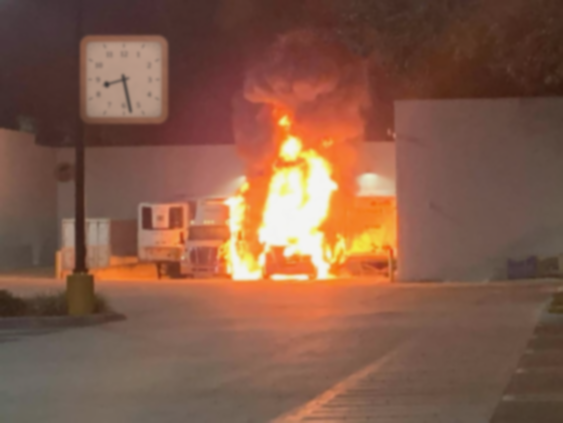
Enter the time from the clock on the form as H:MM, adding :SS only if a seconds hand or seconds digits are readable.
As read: 8:28
